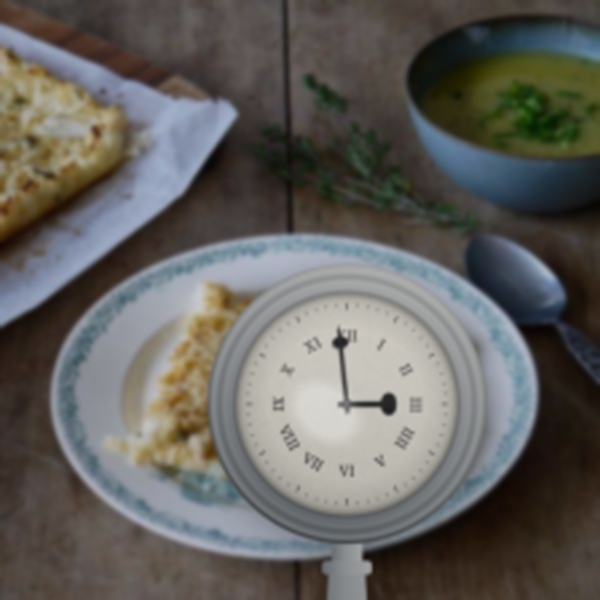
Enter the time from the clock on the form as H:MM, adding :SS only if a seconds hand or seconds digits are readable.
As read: 2:59
